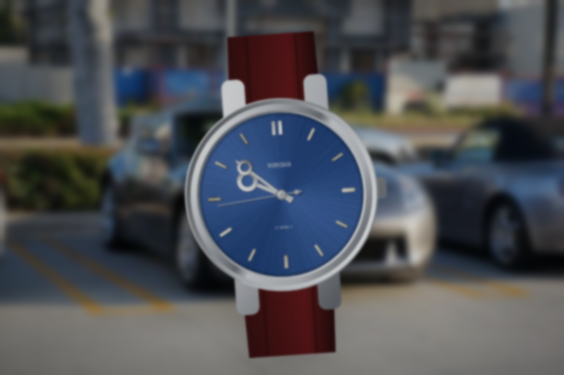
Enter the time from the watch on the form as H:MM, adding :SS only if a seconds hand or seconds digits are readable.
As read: 9:51:44
